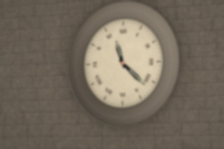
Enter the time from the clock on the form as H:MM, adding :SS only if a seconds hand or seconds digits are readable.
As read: 11:22
